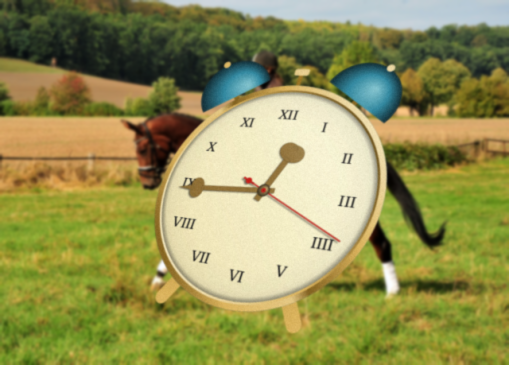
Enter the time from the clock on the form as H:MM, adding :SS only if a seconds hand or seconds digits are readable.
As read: 12:44:19
